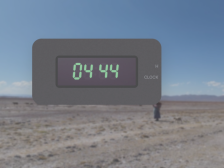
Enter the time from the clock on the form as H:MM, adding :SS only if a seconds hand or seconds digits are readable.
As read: 4:44
